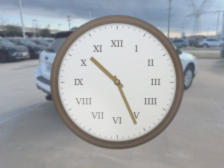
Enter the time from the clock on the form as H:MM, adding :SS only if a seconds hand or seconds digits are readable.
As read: 10:26
